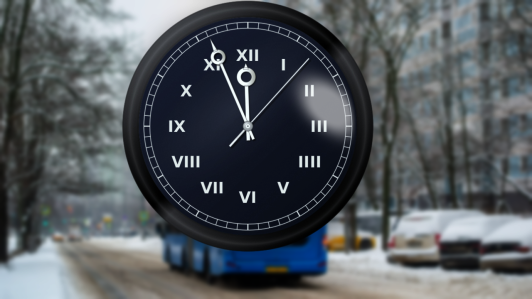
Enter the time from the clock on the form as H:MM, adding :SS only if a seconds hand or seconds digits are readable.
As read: 11:56:07
